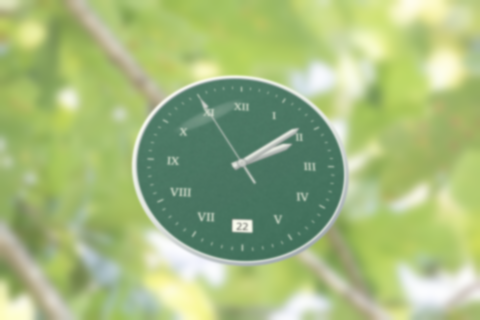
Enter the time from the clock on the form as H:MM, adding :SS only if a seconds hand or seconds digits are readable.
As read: 2:08:55
